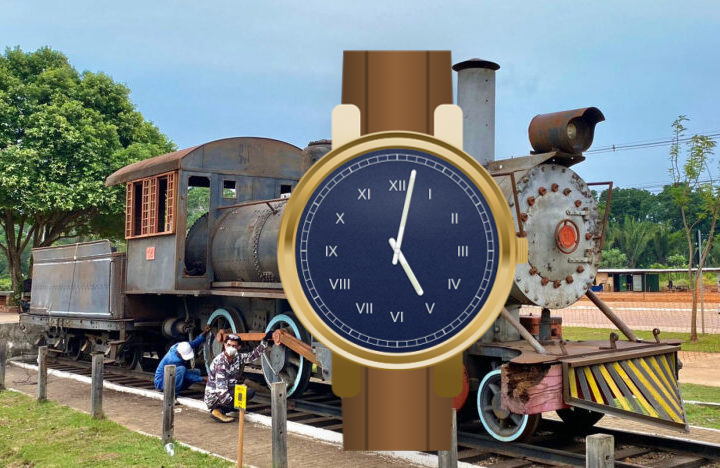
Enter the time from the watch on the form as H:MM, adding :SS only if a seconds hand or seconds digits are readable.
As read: 5:02
